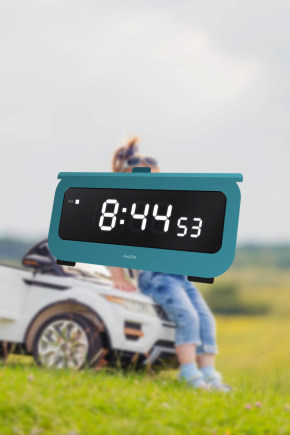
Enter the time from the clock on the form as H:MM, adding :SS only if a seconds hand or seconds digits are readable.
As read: 8:44:53
